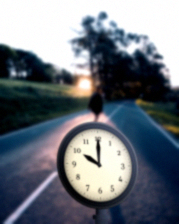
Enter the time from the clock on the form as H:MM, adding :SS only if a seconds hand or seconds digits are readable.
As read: 10:00
